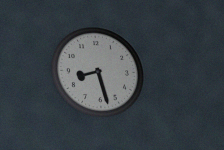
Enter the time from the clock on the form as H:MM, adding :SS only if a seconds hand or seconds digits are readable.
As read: 8:28
